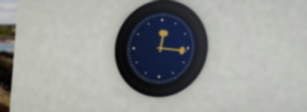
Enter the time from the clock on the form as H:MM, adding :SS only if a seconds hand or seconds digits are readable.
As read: 12:16
